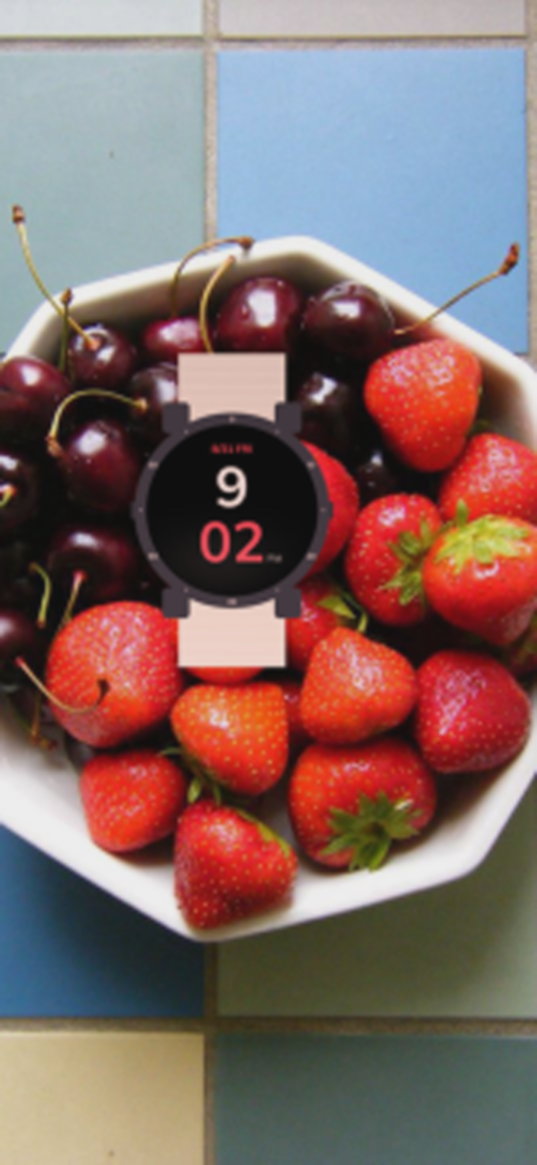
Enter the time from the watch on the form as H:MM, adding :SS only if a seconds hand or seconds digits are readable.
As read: 9:02
